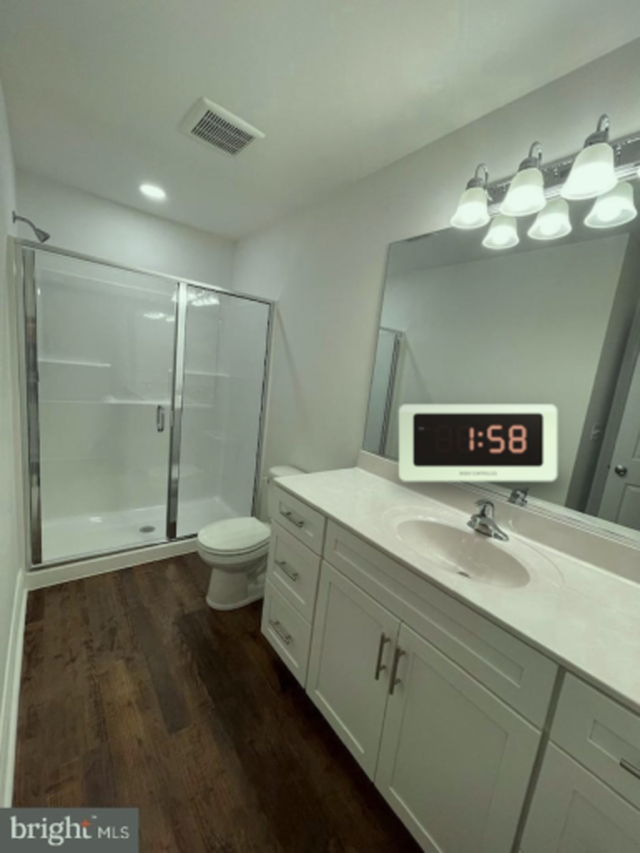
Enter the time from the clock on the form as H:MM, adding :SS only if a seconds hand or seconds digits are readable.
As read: 1:58
